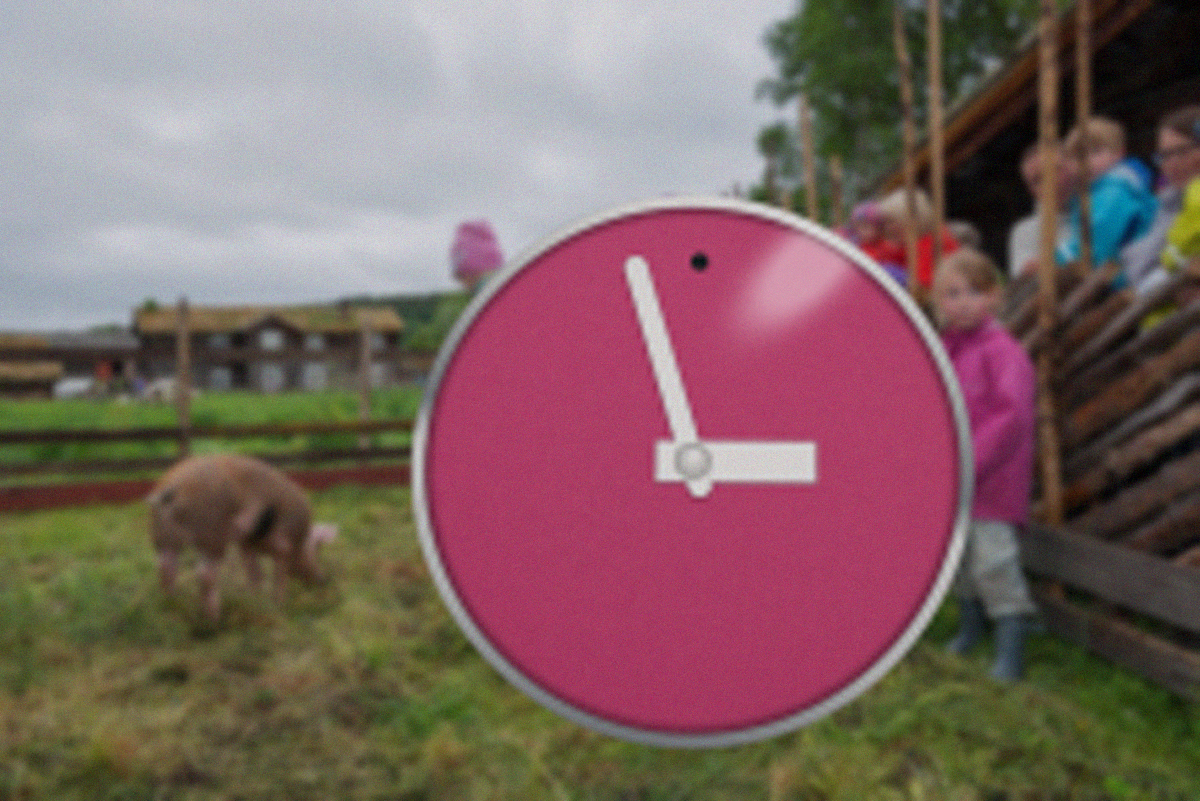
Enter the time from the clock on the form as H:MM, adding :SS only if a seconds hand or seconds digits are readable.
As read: 2:57
